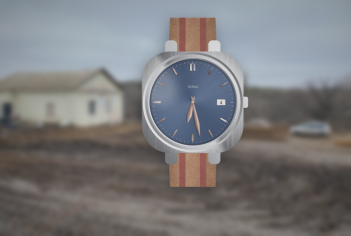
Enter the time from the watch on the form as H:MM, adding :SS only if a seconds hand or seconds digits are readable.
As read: 6:28
